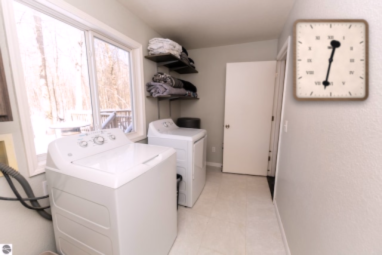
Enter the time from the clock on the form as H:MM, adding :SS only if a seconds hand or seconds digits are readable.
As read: 12:32
